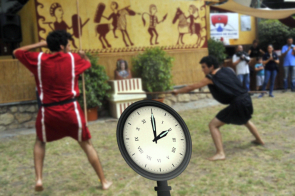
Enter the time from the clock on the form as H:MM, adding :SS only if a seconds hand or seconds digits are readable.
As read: 2:00
